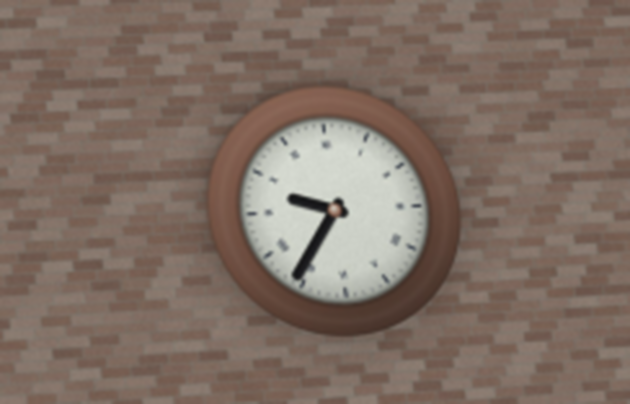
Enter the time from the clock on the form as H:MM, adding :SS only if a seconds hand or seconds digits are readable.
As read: 9:36
